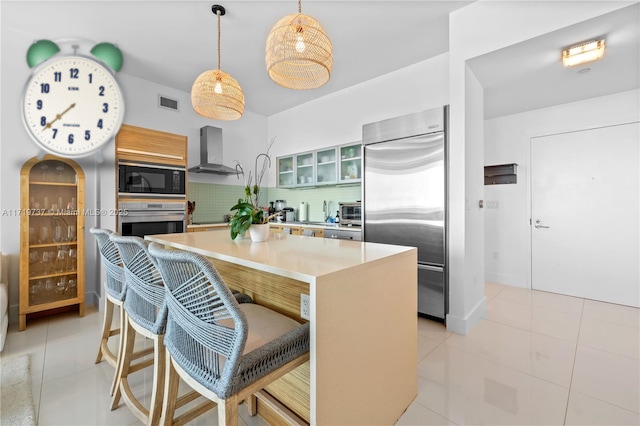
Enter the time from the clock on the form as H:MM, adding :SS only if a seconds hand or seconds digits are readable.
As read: 7:38
